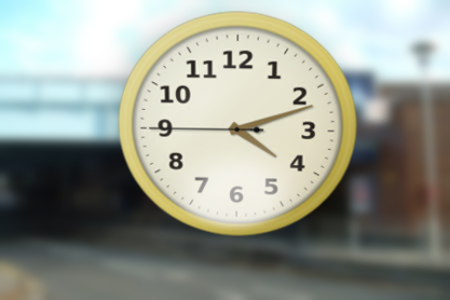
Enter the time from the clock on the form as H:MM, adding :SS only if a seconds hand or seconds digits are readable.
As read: 4:11:45
